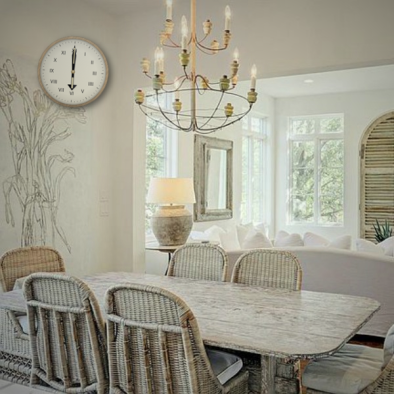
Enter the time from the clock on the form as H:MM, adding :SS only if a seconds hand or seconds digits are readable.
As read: 6:00
